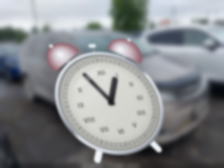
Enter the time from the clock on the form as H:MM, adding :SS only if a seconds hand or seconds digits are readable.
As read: 12:55
